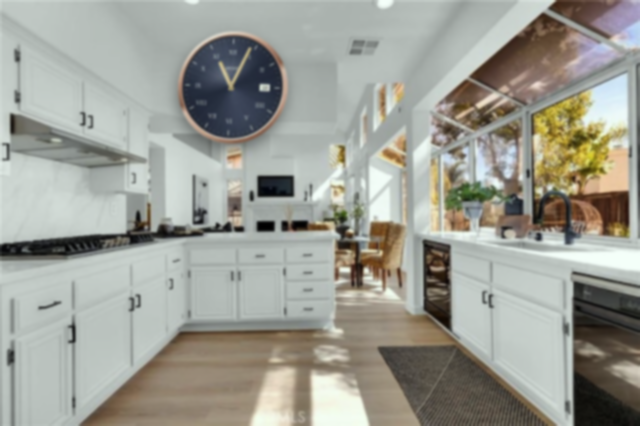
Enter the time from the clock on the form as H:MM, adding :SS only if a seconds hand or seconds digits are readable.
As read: 11:04
